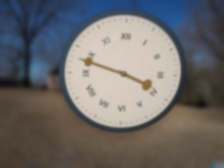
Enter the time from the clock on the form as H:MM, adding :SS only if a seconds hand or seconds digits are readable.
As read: 3:48
